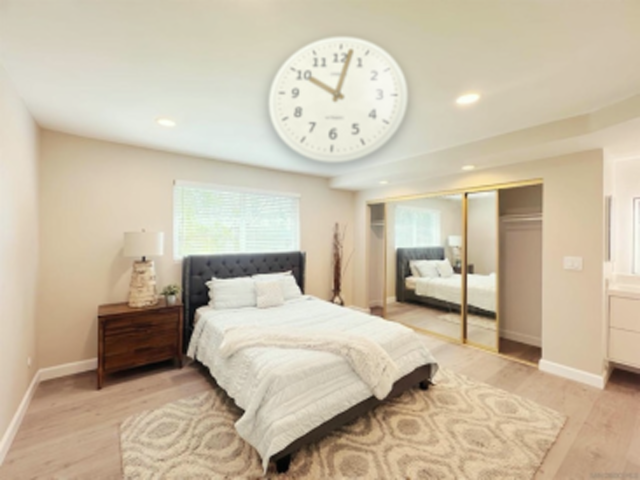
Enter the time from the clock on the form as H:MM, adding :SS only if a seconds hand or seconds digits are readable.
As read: 10:02
